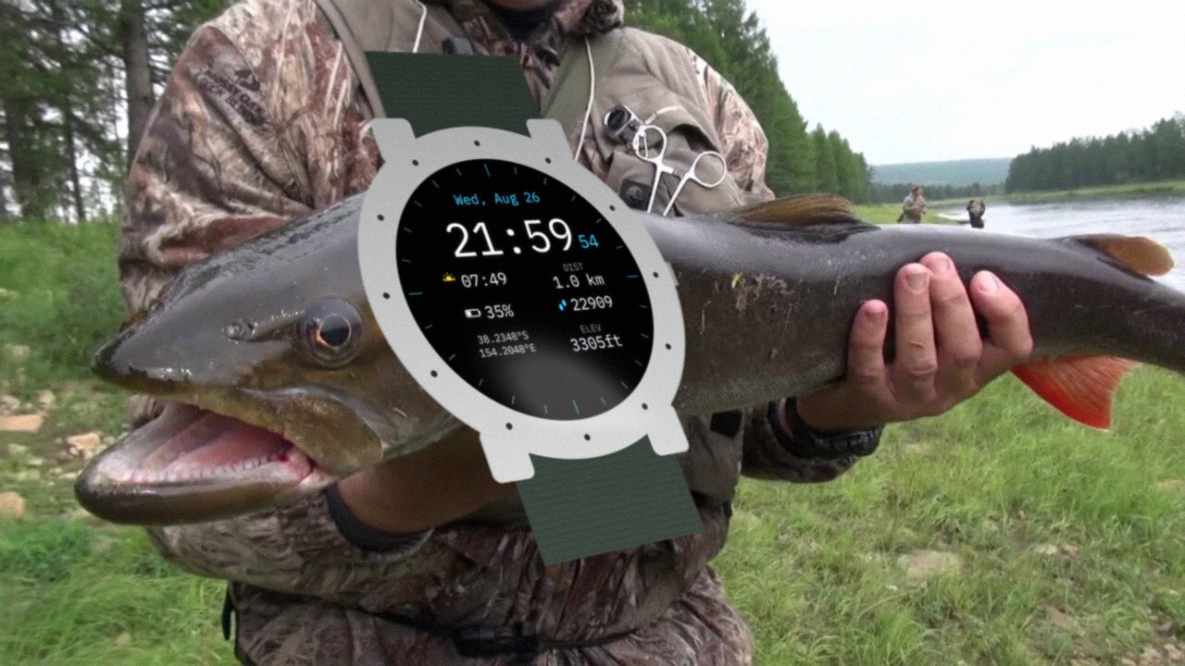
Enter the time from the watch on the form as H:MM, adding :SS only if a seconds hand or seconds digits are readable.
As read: 21:59:54
